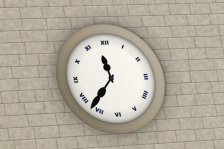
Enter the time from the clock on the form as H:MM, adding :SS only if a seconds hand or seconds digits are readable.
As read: 11:37
